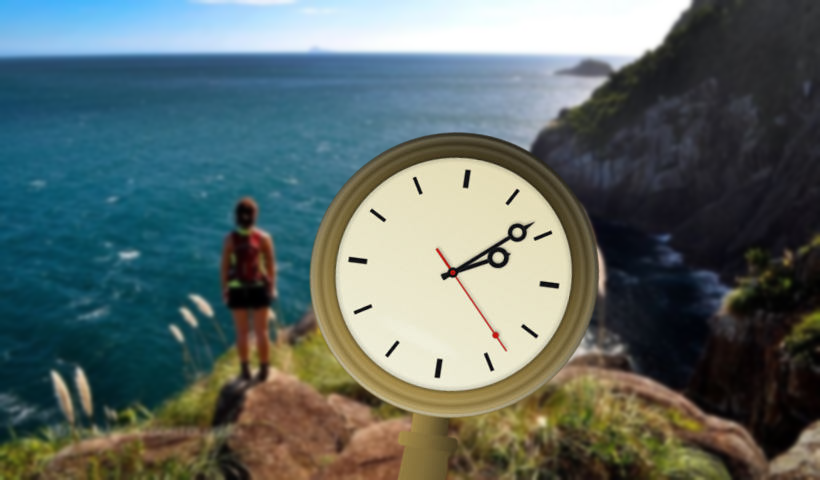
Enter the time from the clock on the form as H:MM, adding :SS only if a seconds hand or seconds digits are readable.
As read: 2:08:23
